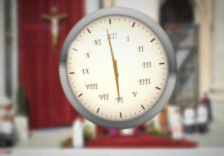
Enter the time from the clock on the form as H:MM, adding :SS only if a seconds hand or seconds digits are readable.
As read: 5:59
